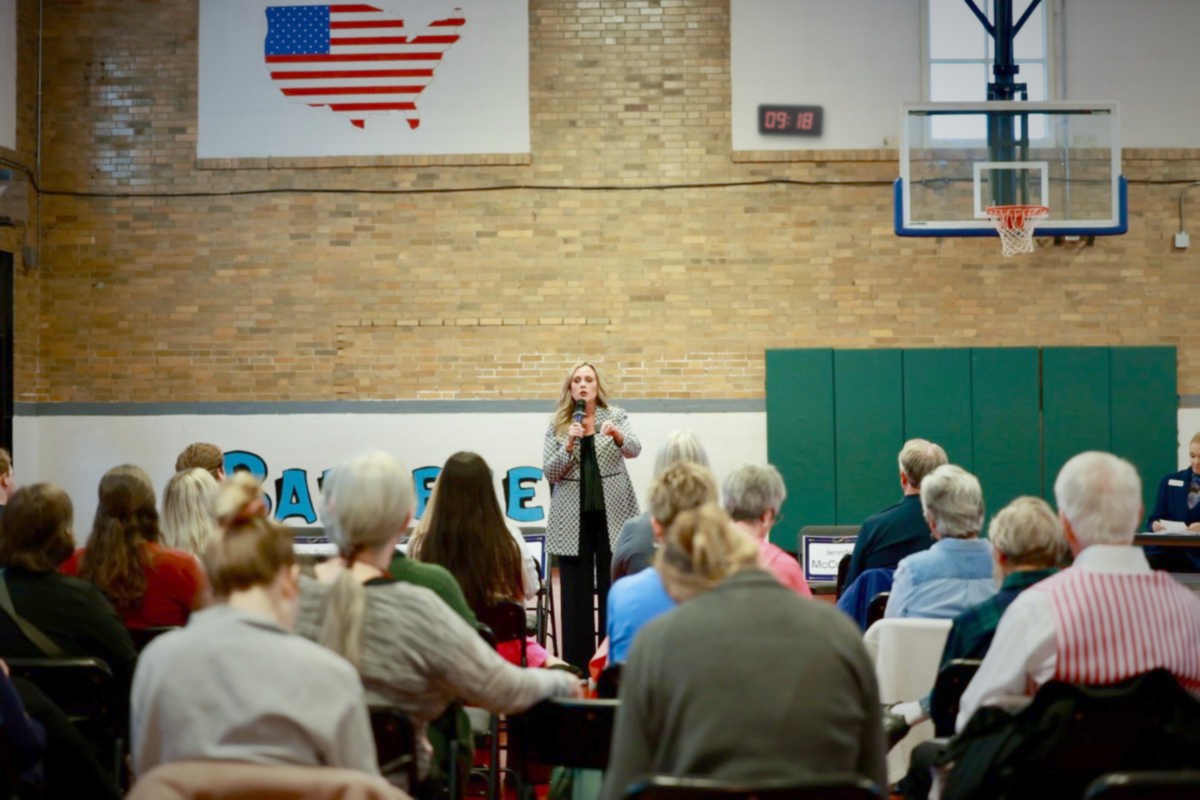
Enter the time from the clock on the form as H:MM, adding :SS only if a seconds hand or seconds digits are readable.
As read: 9:18
